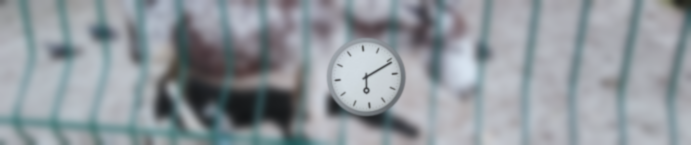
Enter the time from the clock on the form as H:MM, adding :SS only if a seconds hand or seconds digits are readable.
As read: 6:11
